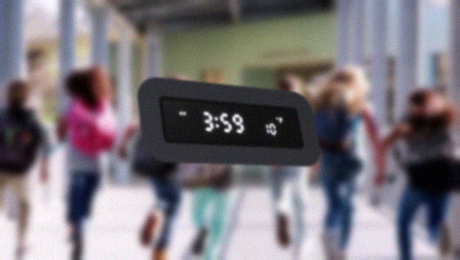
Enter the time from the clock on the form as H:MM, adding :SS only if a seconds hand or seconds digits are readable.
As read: 3:59
